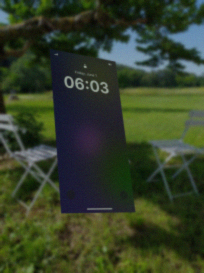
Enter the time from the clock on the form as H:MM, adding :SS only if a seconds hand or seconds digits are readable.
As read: 6:03
